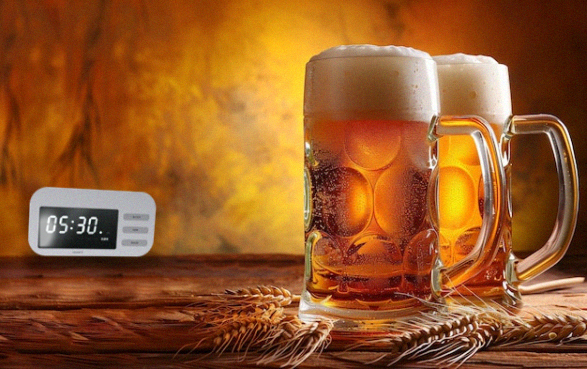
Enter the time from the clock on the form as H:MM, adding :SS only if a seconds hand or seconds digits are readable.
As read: 5:30
